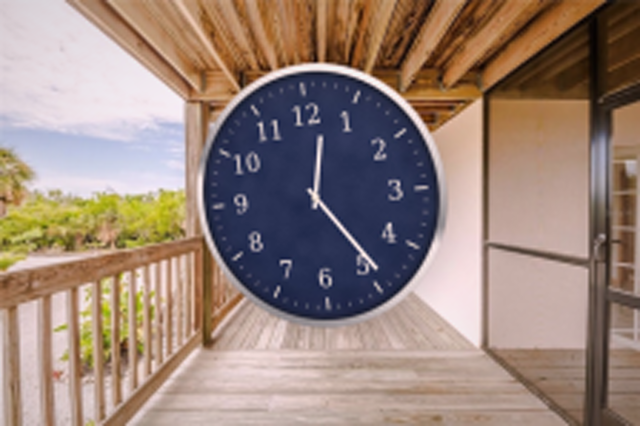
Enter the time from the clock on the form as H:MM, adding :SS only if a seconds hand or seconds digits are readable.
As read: 12:24
